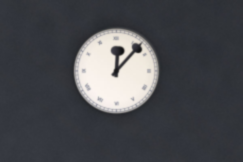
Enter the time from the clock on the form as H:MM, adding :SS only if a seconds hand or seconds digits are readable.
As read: 12:07
